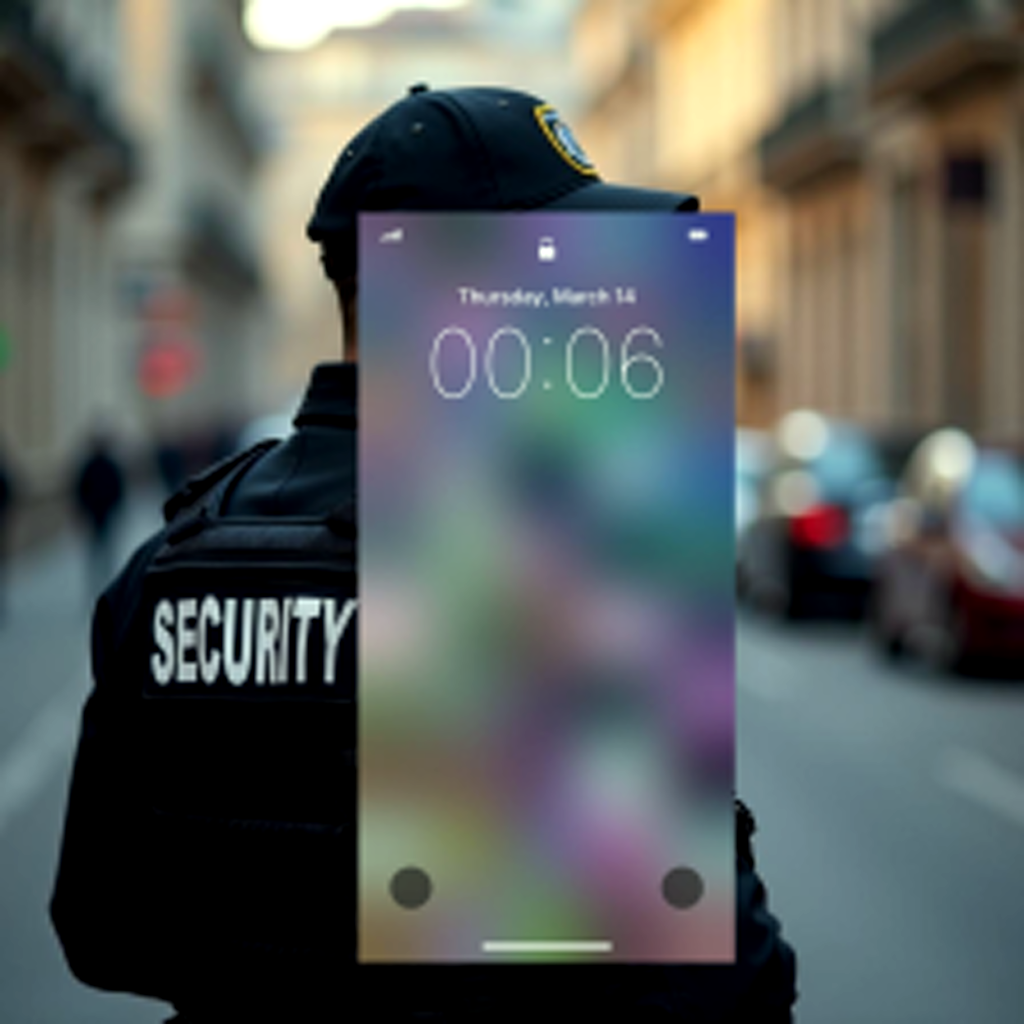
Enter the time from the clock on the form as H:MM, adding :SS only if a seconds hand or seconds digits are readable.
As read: 0:06
